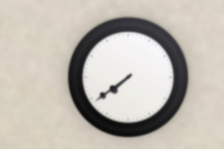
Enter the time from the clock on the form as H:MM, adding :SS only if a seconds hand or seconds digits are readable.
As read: 7:39
